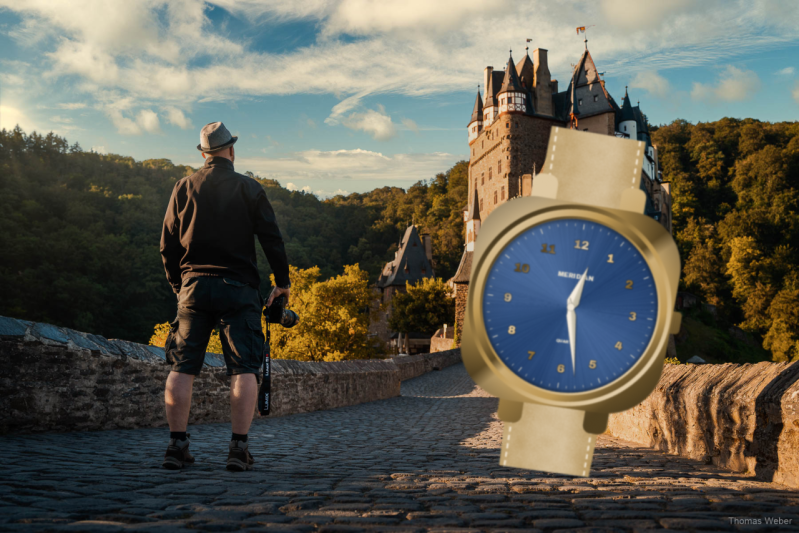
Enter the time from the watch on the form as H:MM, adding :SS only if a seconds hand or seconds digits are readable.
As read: 12:28
